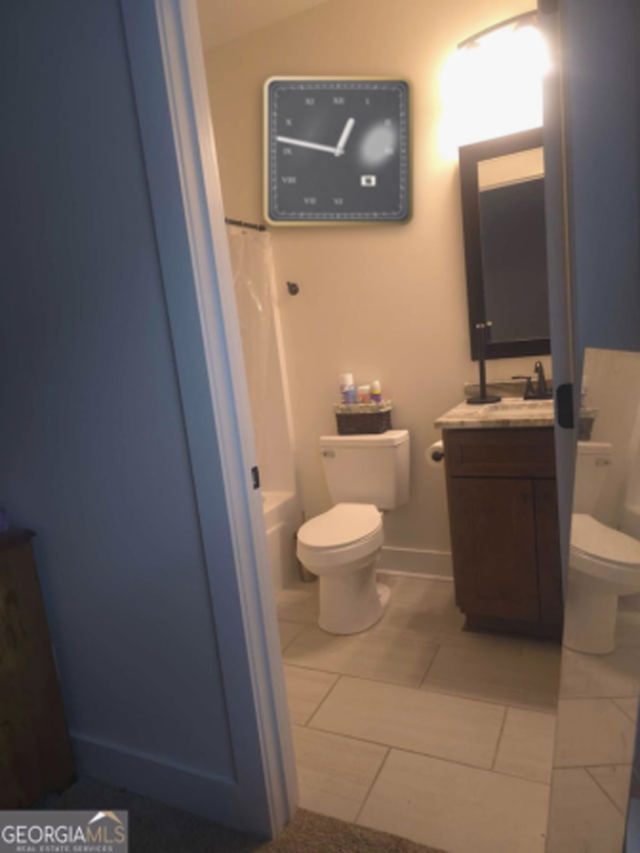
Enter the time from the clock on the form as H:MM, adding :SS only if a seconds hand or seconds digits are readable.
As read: 12:47
